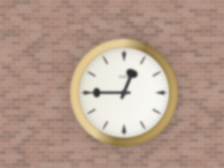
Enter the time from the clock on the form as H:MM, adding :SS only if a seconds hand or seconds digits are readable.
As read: 12:45
